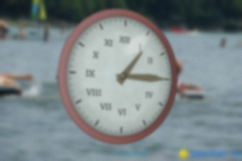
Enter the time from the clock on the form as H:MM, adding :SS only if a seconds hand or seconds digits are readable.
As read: 1:15
